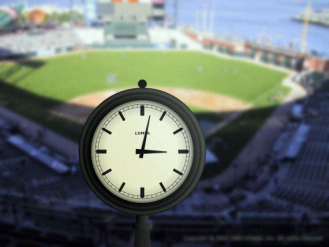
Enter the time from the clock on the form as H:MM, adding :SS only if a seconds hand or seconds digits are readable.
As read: 3:02
